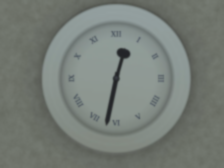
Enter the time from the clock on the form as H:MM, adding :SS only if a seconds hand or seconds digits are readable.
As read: 12:32
